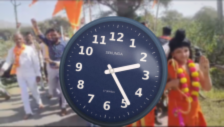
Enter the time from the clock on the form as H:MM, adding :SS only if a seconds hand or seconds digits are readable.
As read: 2:24
